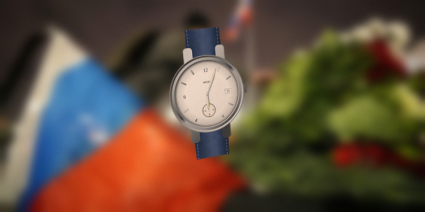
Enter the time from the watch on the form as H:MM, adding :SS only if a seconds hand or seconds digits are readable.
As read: 6:04
